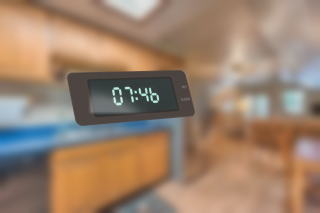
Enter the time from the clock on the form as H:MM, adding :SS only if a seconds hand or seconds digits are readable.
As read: 7:46
